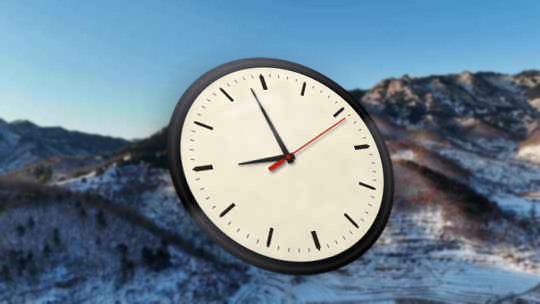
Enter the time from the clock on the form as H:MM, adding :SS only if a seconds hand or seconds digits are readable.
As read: 8:58:11
